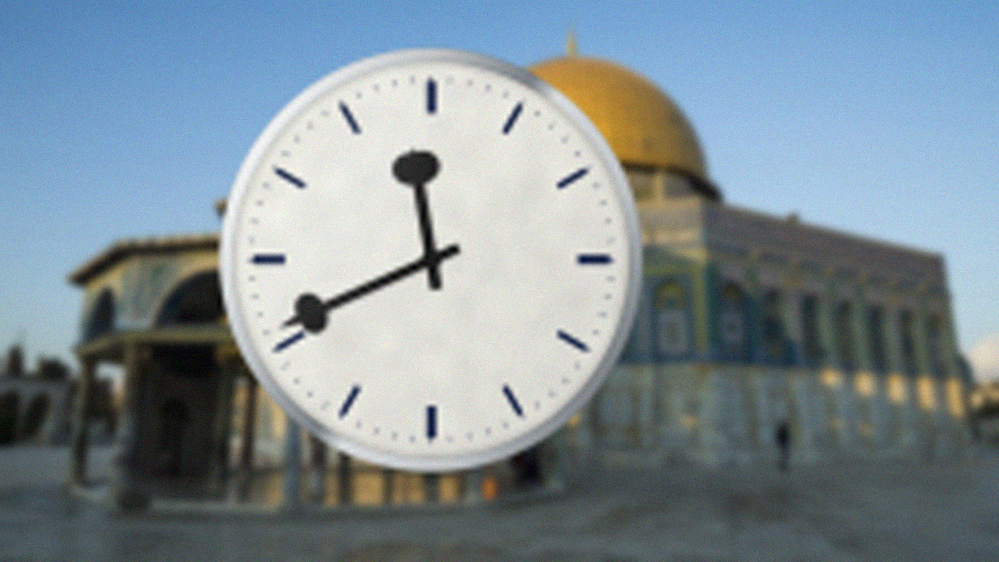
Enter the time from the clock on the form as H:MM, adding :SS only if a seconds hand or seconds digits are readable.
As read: 11:41
